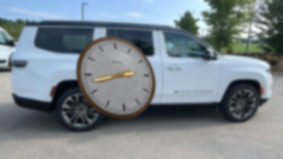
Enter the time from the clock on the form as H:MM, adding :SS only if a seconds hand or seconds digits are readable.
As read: 2:43
